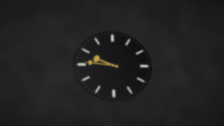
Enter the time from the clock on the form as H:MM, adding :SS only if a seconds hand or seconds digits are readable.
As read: 9:46
